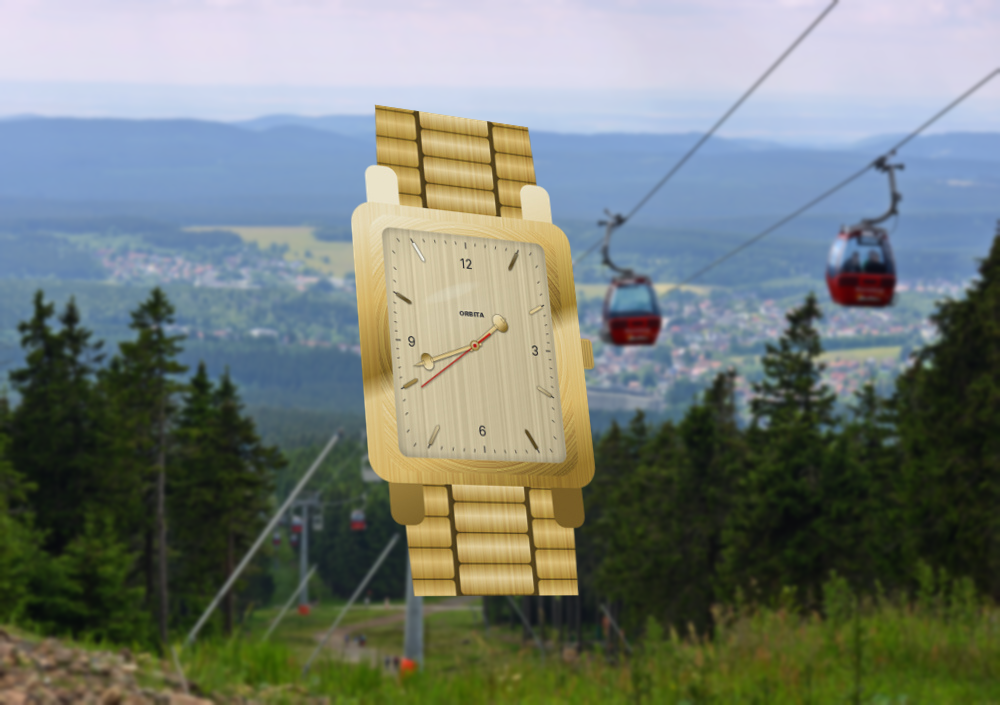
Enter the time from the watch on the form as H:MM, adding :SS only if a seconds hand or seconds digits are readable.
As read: 1:41:39
